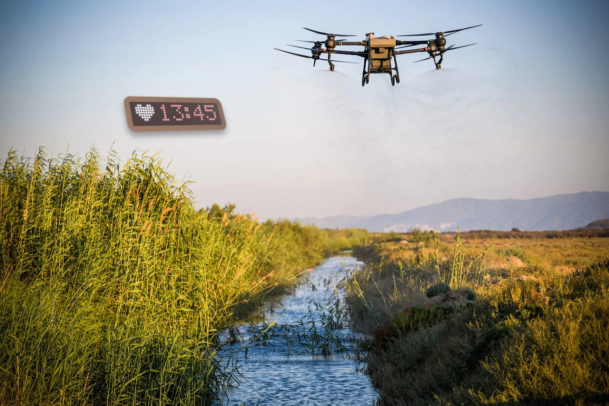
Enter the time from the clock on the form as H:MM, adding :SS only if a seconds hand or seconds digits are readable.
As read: 13:45
